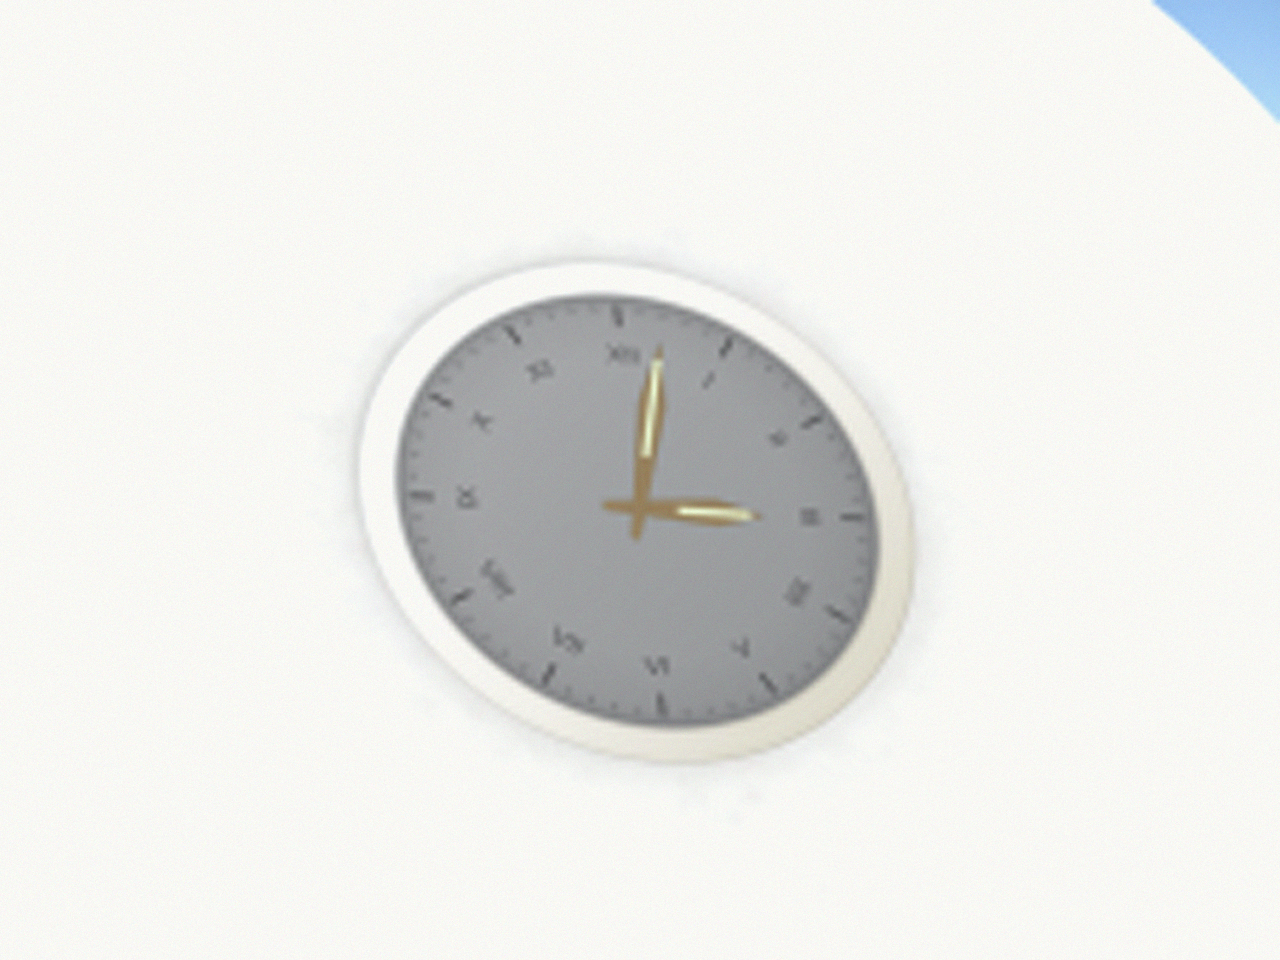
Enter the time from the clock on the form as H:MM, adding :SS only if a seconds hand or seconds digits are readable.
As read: 3:02
